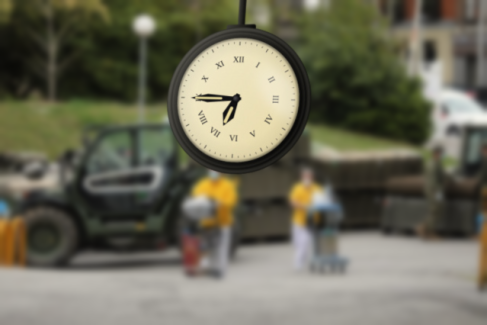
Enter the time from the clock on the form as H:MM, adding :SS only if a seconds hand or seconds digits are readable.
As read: 6:45
